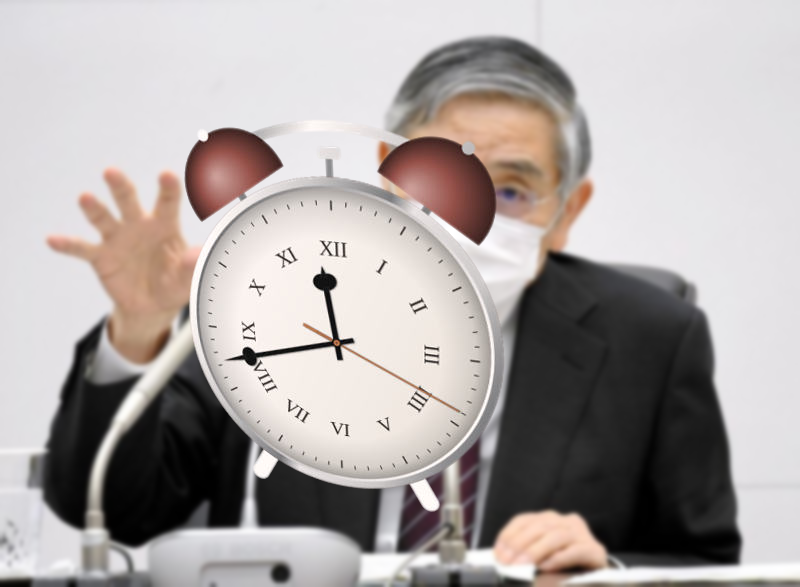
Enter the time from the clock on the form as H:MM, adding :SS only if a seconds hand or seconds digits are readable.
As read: 11:42:19
